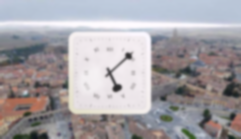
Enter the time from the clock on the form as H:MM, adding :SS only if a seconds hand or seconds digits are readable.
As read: 5:08
